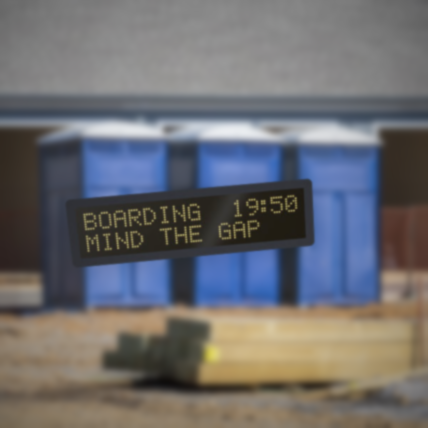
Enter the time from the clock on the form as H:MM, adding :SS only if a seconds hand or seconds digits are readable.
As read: 19:50
